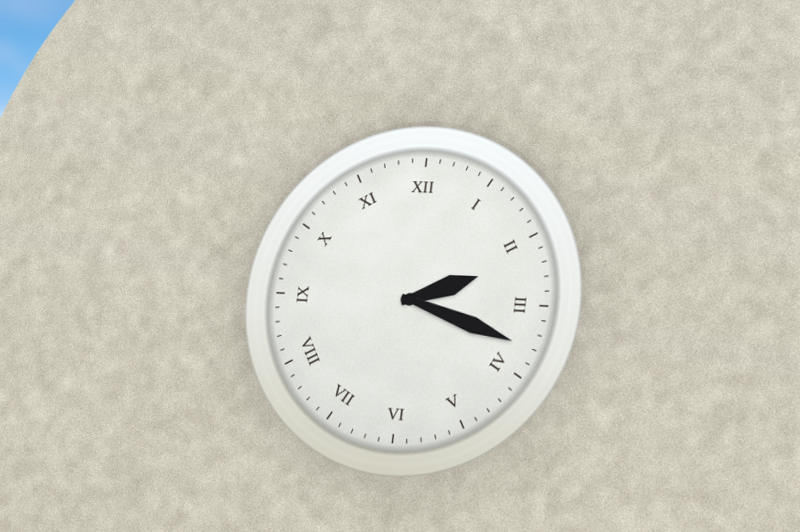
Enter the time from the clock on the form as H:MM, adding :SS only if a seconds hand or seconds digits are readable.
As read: 2:18
